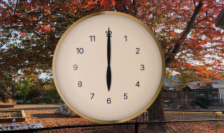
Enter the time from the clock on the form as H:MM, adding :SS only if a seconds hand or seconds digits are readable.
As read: 6:00
